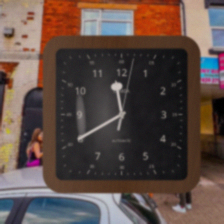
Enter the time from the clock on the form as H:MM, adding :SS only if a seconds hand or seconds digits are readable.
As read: 11:40:02
